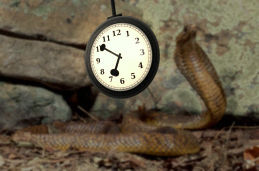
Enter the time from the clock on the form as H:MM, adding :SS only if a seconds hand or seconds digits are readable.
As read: 6:51
